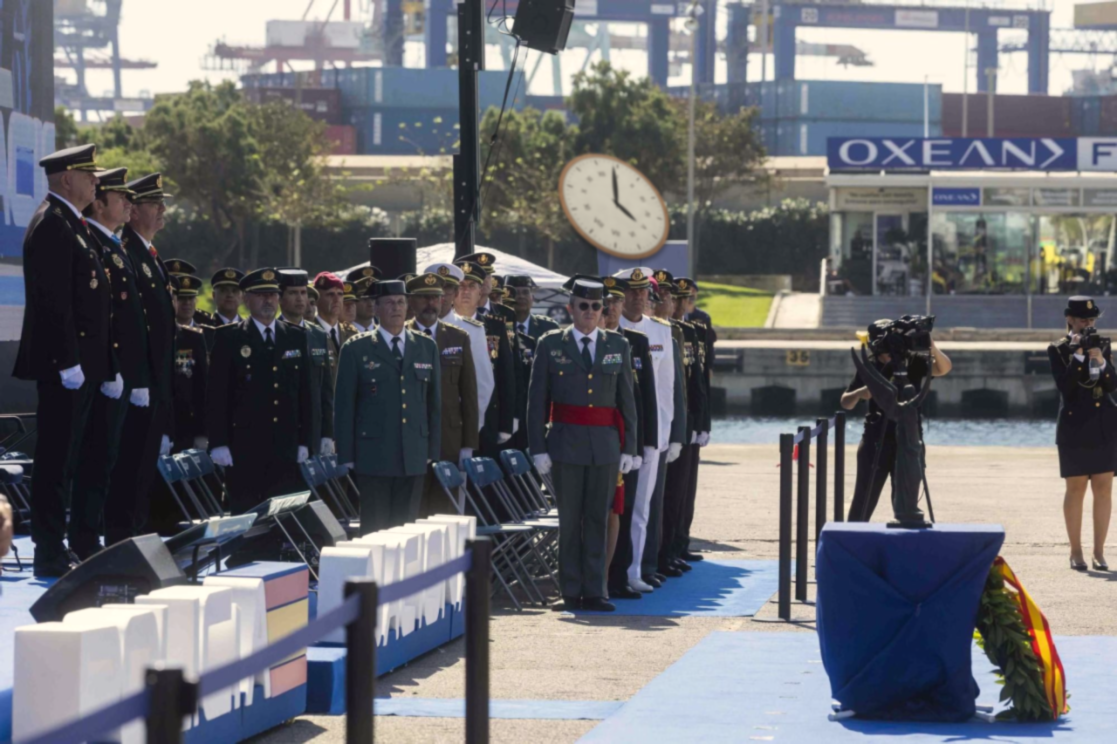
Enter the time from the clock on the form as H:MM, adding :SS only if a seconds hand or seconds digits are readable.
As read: 5:04
